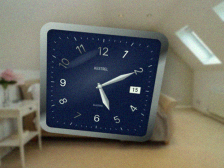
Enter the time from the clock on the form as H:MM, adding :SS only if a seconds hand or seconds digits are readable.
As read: 5:10
